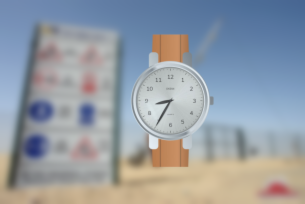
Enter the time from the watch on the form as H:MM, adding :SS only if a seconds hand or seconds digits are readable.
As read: 8:35
